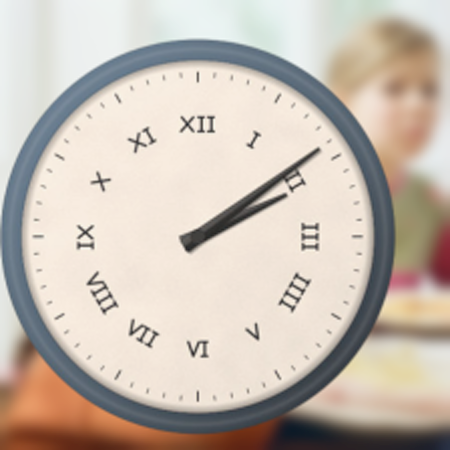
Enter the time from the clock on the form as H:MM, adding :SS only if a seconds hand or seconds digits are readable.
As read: 2:09
